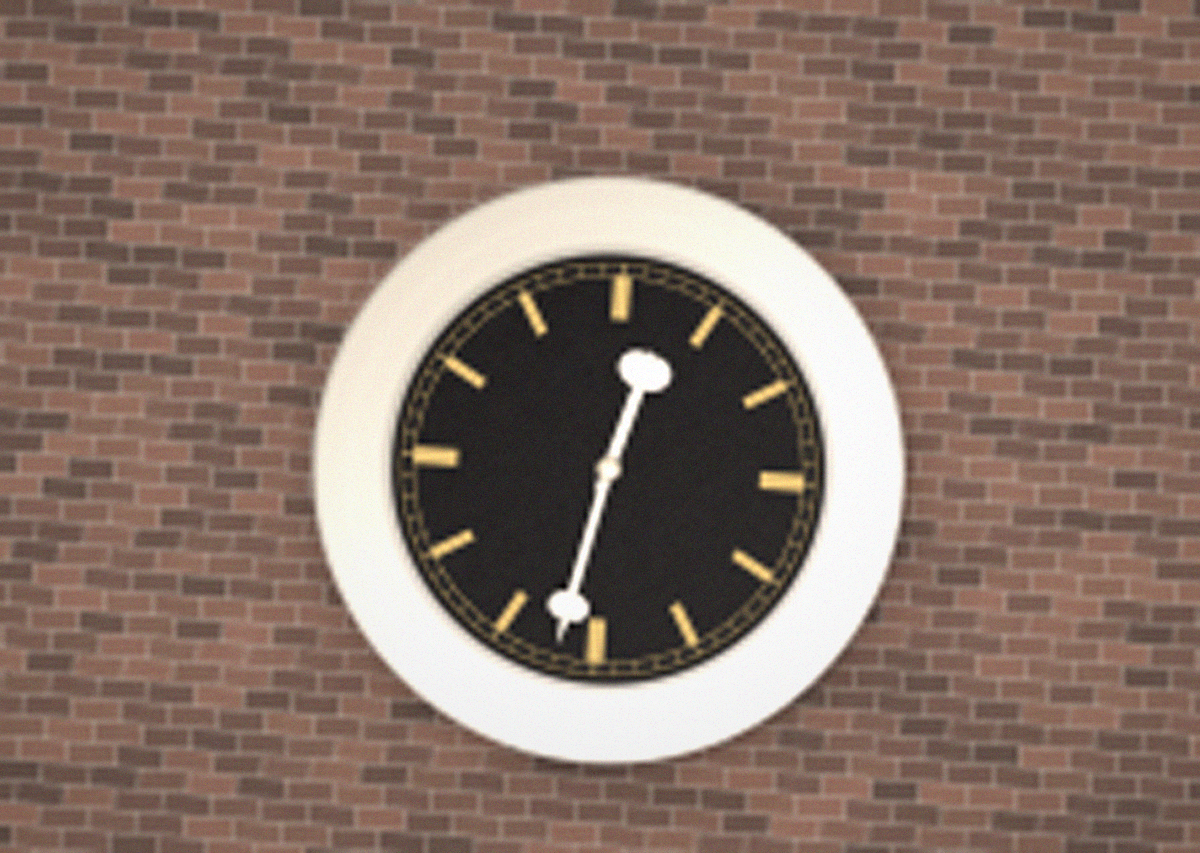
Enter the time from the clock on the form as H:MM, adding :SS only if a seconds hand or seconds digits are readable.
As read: 12:32
